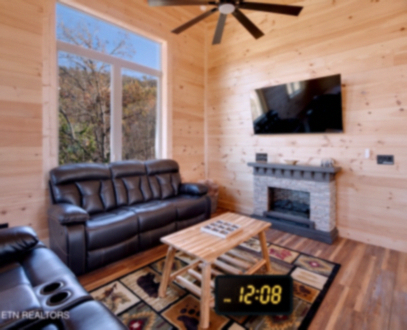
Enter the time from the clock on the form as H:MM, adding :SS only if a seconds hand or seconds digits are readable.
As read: 12:08
